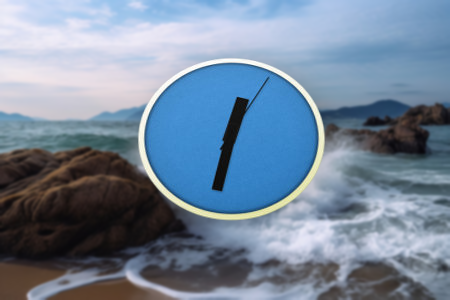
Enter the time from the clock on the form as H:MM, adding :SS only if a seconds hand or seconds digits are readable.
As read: 12:32:05
